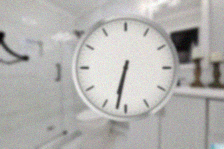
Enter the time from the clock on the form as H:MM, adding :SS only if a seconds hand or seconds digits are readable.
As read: 6:32
